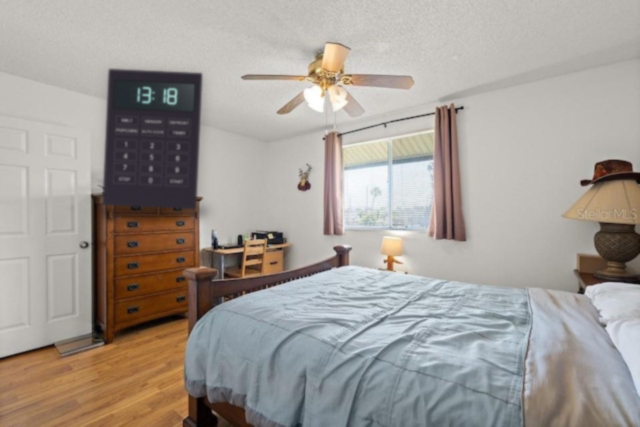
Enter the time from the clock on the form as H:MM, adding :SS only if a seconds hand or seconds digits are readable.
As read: 13:18
